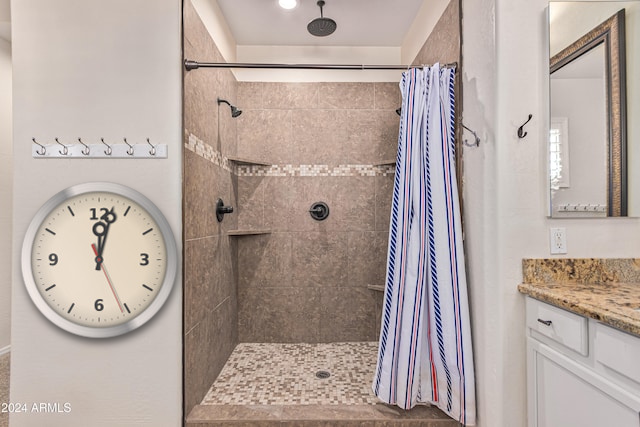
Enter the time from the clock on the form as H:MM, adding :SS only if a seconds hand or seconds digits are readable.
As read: 12:02:26
